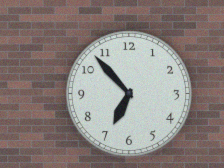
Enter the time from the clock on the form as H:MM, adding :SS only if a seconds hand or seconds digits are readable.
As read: 6:53
